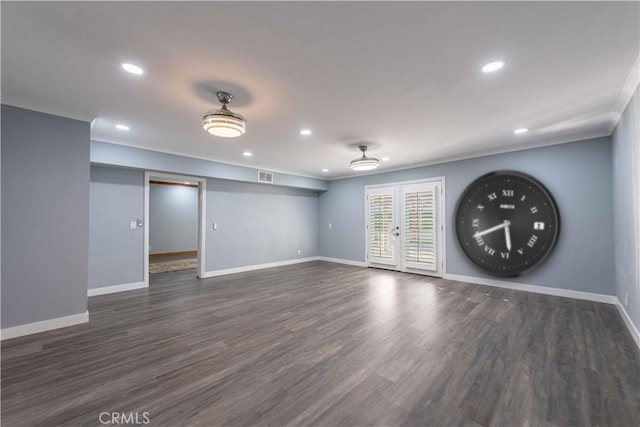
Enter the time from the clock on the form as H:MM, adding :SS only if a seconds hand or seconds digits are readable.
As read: 5:41
